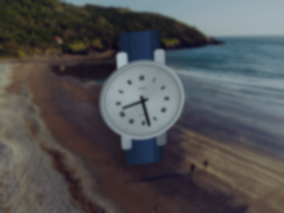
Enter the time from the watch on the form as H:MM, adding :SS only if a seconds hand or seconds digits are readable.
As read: 8:28
